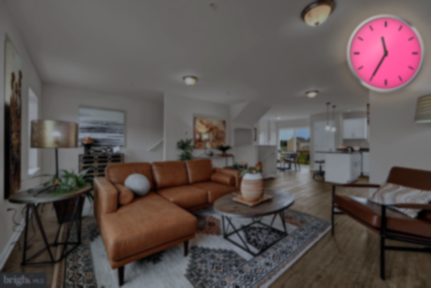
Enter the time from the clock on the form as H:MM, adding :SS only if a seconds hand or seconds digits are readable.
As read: 11:35
